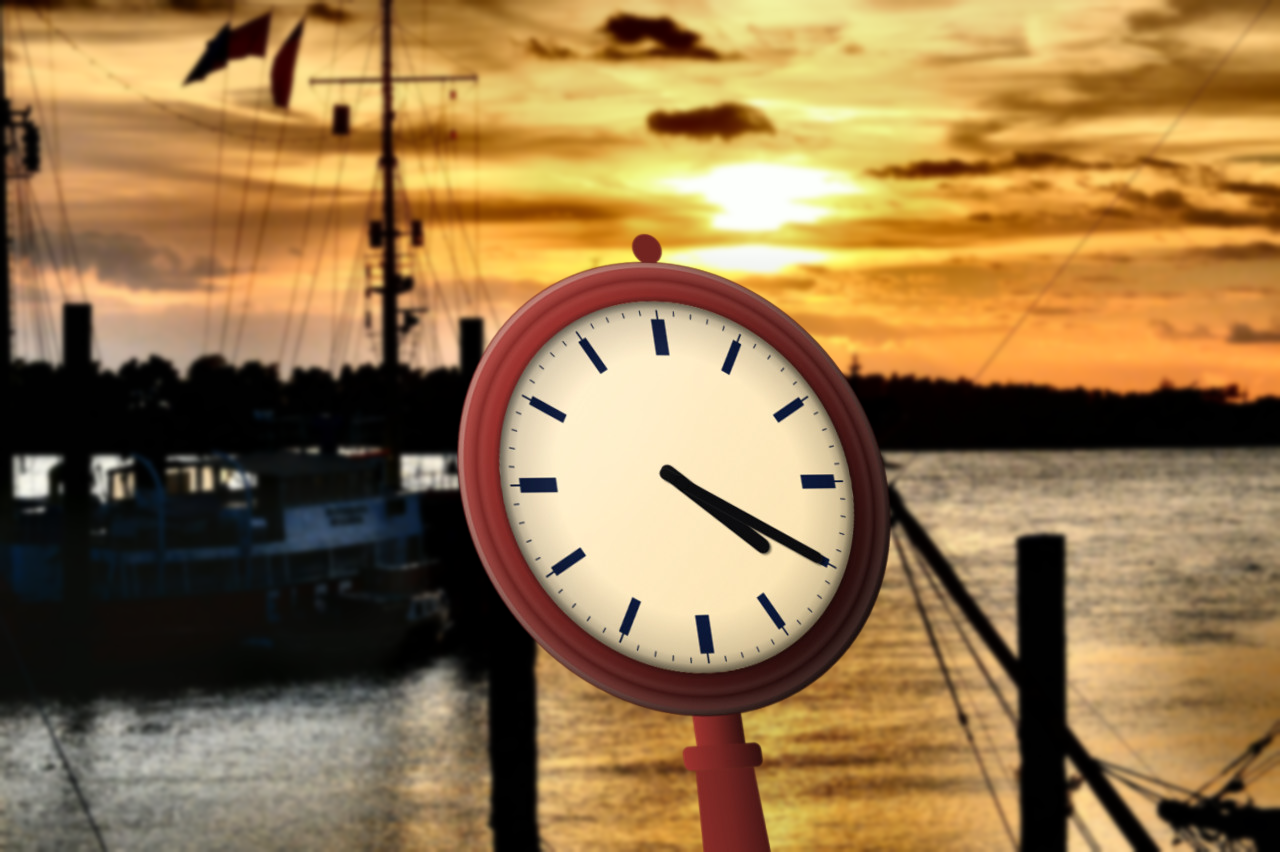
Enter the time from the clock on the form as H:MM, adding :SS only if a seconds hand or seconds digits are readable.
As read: 4:20
